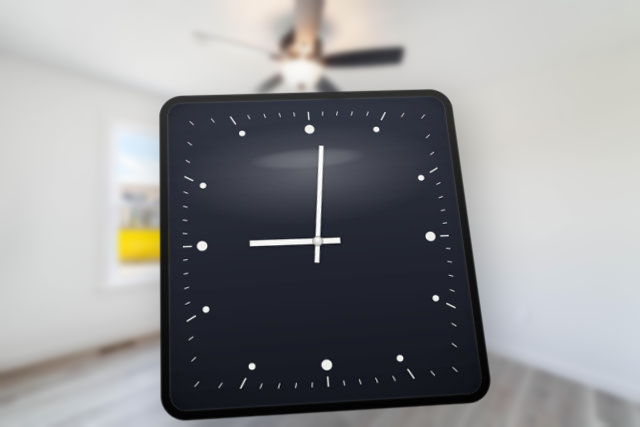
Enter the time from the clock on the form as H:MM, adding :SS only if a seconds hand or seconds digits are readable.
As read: 9:01
